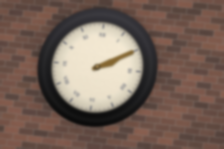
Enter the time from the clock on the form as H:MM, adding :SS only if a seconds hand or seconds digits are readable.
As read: 2:10
